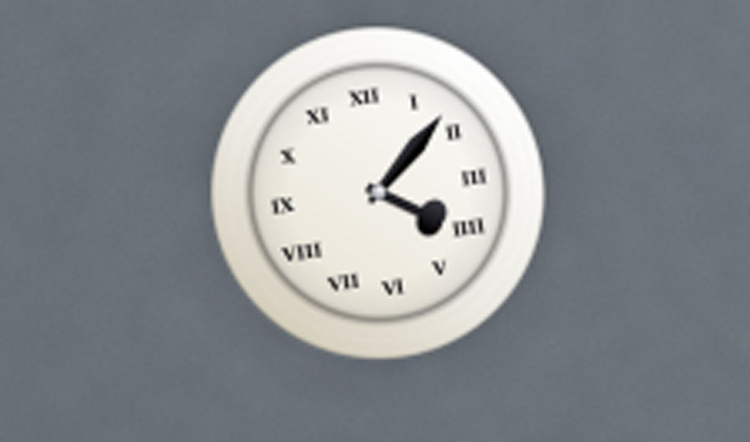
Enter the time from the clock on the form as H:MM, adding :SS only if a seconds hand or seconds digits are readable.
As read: 4:08
